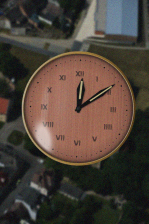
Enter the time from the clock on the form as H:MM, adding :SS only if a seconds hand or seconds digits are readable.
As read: 12:09
